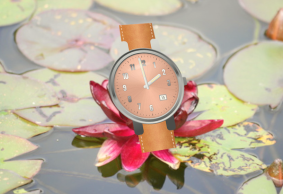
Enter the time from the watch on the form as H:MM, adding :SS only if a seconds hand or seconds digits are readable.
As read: 1:59
